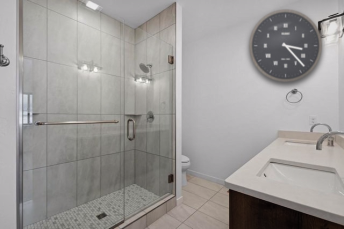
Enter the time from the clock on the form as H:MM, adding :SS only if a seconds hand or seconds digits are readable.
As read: 3:23
